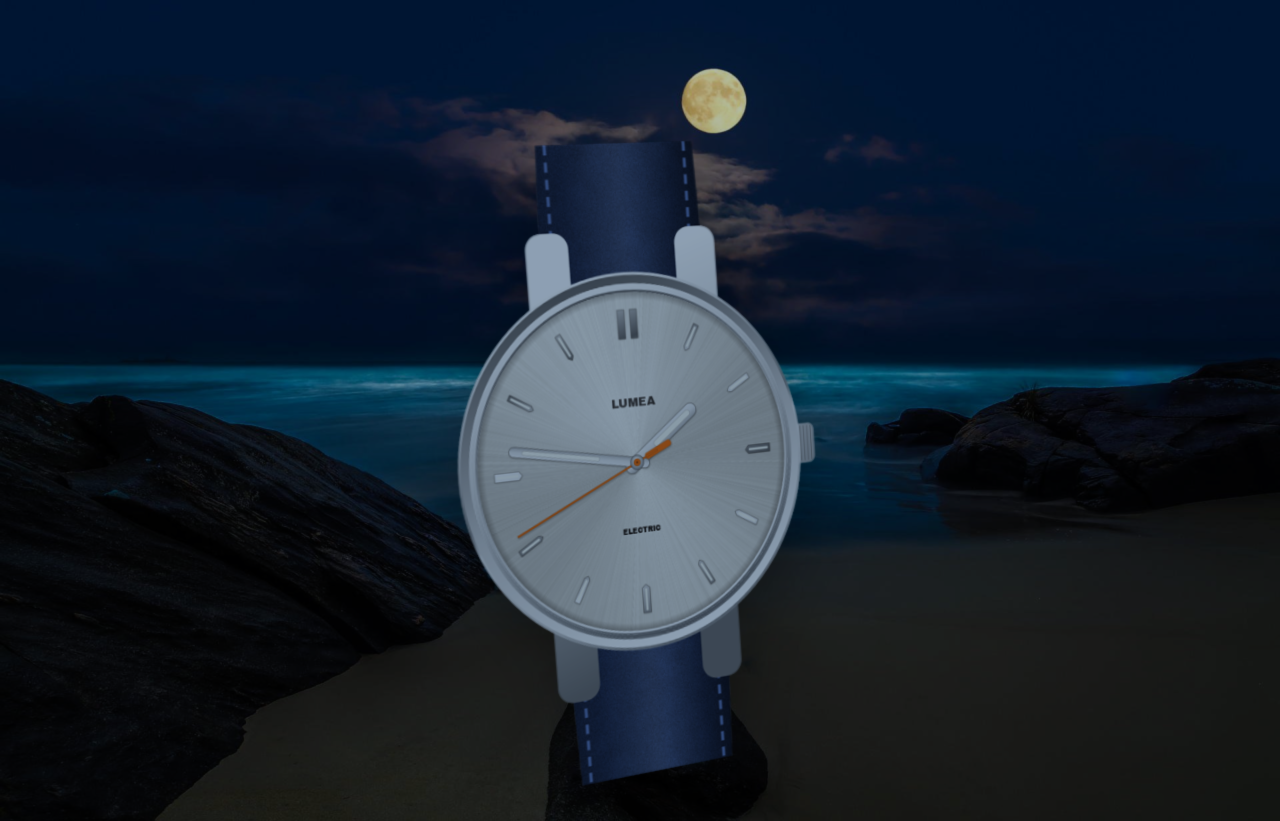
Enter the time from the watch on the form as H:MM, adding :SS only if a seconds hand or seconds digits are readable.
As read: 1:46:41
